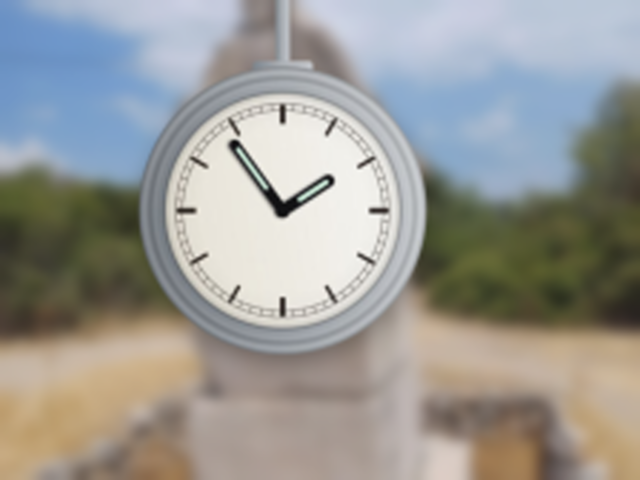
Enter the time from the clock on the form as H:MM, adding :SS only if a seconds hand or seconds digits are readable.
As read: 1:54
